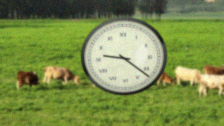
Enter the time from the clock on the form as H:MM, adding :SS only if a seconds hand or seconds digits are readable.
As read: 9:22
